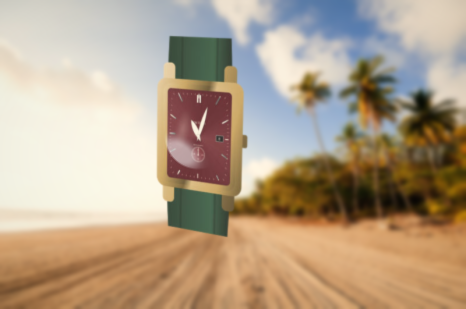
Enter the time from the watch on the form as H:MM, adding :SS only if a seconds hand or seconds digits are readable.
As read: 11:03
